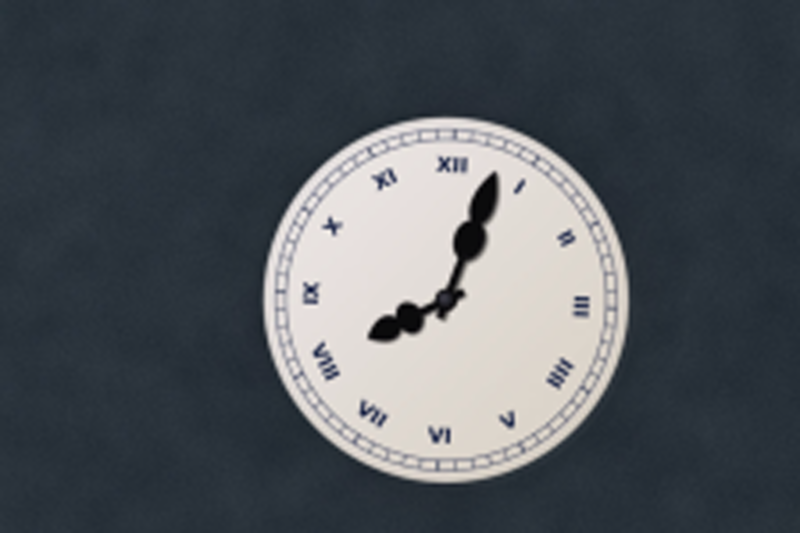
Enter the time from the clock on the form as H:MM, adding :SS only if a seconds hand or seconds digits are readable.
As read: 8:03
